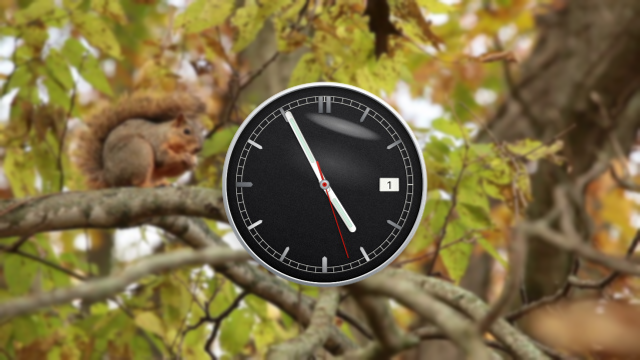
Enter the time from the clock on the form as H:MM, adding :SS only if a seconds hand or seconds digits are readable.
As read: 4:55:27
